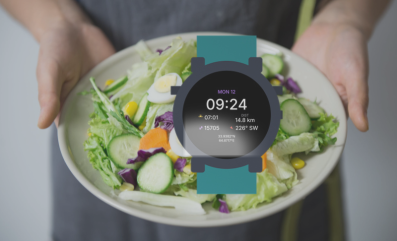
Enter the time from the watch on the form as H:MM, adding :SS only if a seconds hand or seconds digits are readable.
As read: 9:24
